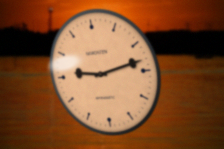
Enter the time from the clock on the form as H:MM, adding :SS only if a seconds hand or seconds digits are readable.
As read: 9:13
